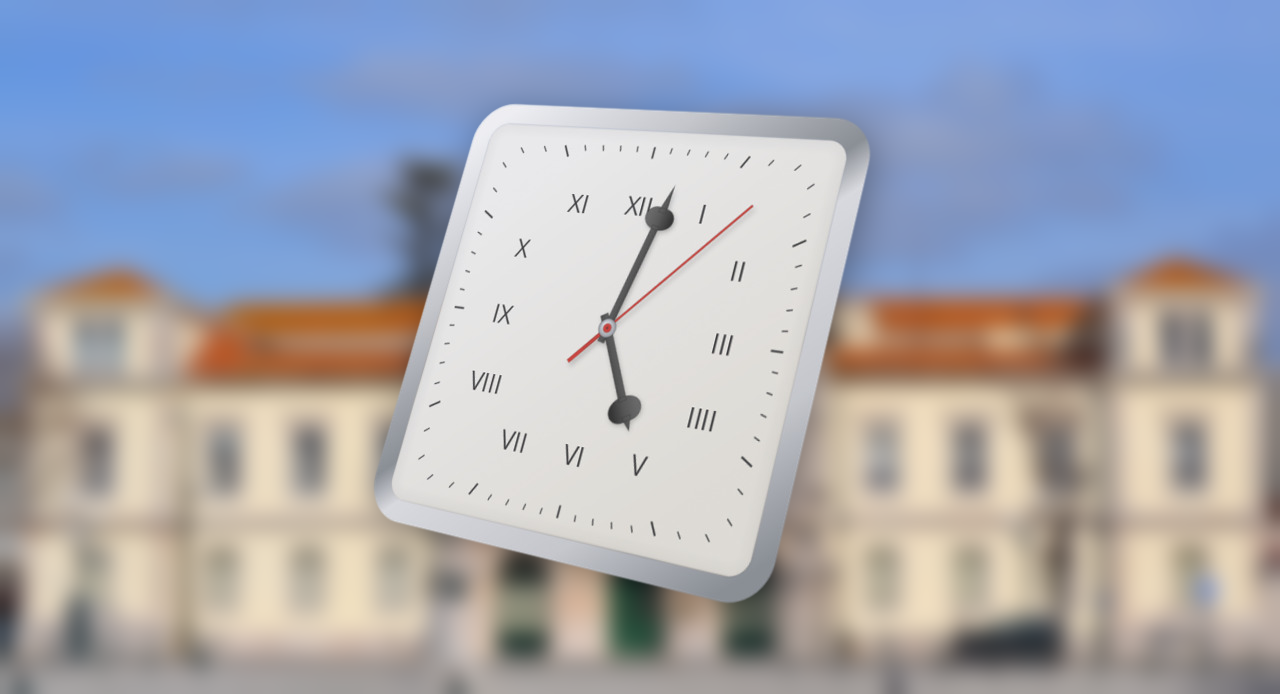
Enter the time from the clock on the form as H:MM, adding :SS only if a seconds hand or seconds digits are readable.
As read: 5:02:07
